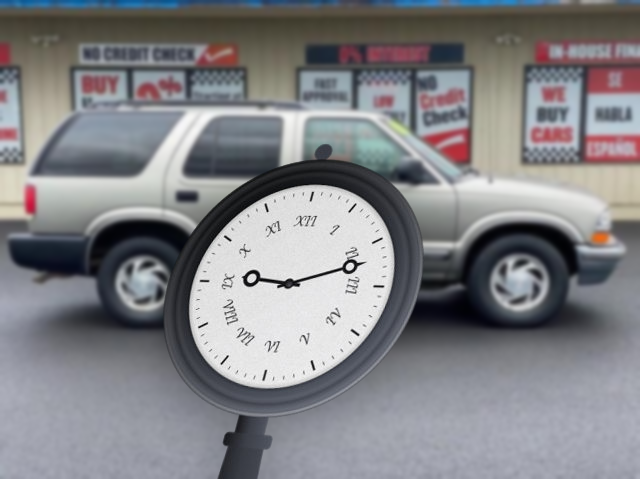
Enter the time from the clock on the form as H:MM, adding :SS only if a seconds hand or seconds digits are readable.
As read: 9:12
